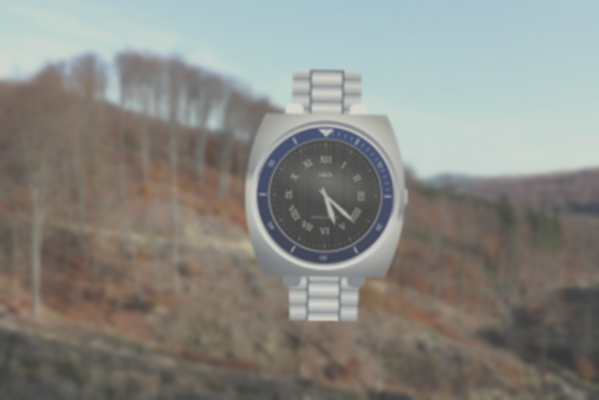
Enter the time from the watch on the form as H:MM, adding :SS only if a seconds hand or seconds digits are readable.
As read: 5:22
